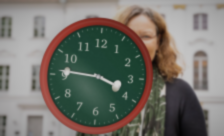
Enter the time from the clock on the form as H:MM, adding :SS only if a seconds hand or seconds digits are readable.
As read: 3:46
